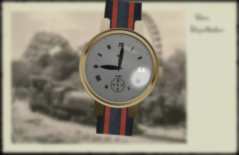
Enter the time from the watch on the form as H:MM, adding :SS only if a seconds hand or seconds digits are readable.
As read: 9:01
